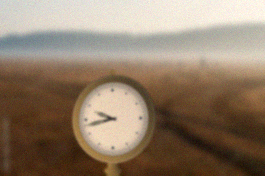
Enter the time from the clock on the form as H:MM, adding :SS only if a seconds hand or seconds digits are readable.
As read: 9:43
